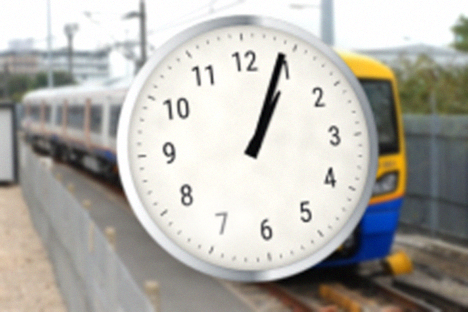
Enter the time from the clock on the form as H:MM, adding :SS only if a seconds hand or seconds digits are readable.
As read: 1:04
